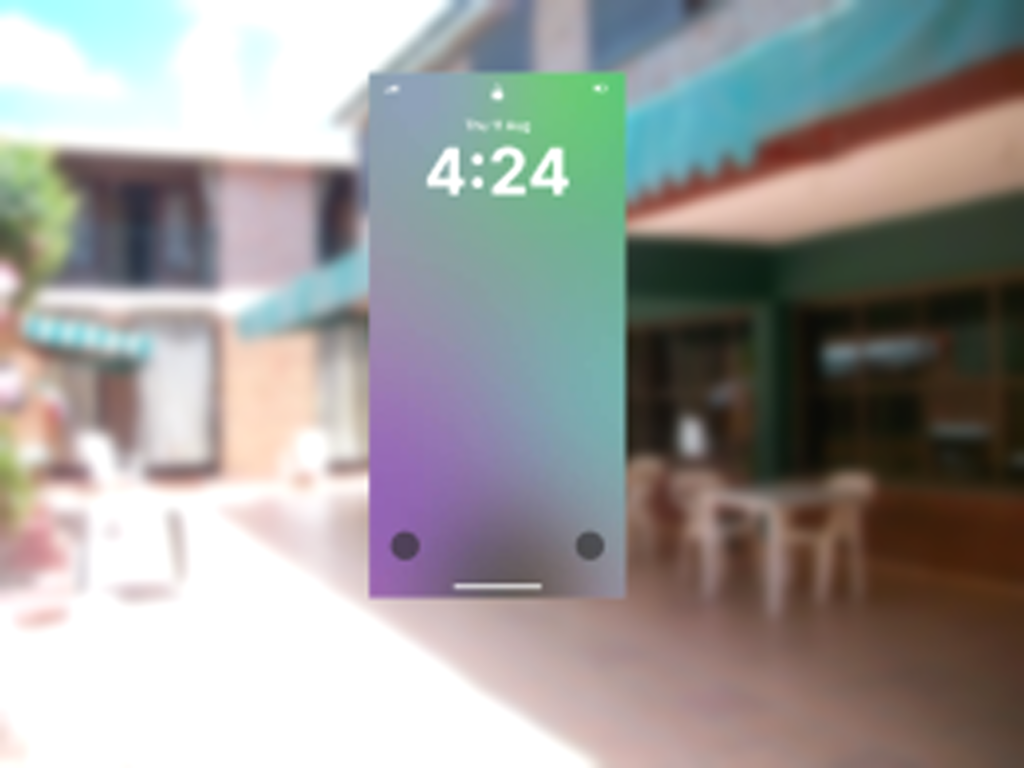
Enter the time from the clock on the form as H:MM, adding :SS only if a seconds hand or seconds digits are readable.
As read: 4:24
